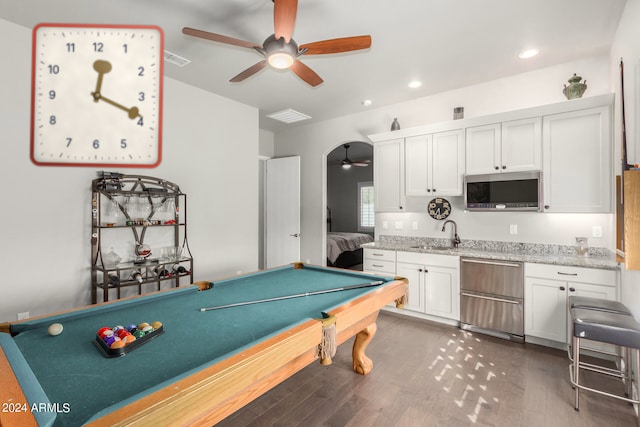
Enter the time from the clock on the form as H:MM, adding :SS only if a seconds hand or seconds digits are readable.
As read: 12:19
